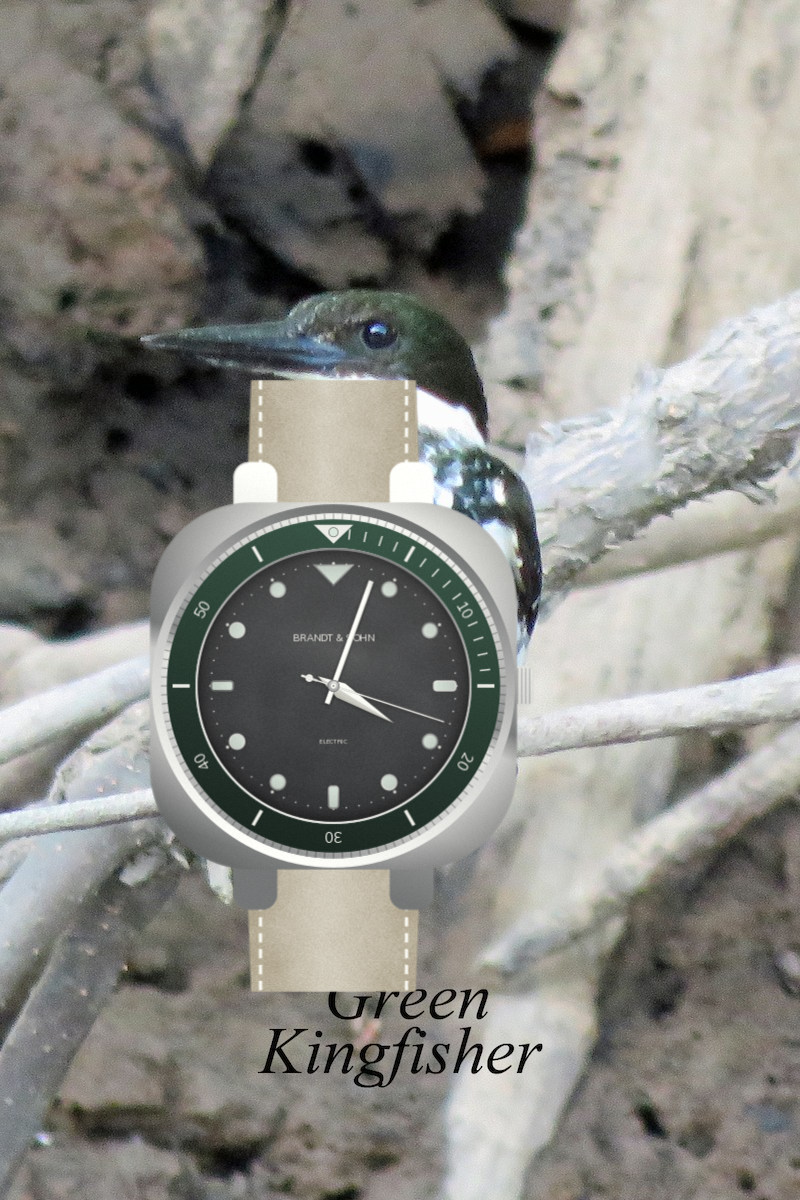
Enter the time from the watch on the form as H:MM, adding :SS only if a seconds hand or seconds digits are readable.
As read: 4:03:18
